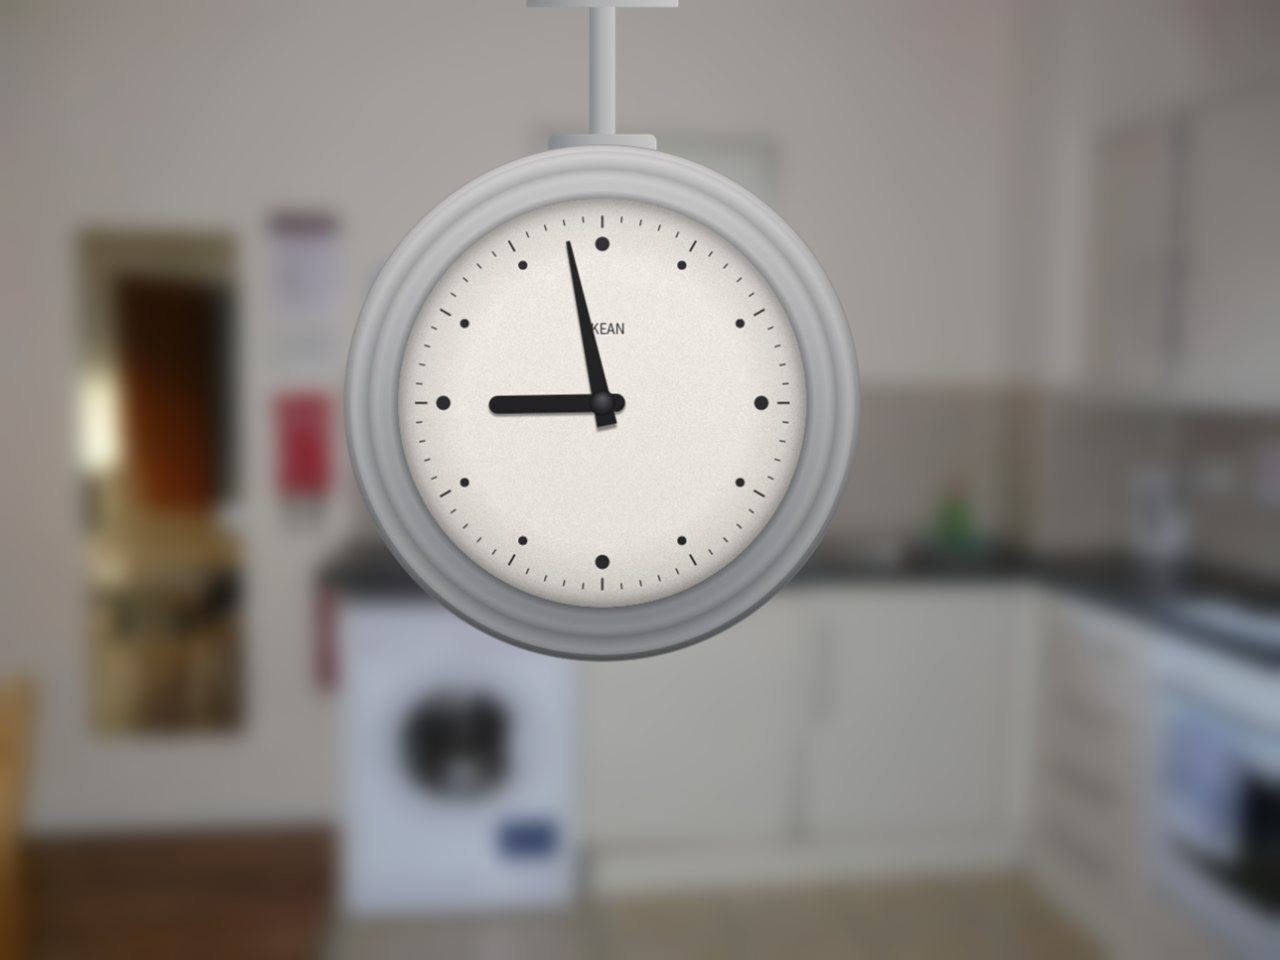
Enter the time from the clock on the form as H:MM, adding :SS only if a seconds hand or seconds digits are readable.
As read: 8:58
